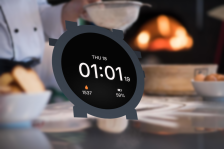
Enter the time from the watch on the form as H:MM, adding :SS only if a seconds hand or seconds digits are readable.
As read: 1:01
